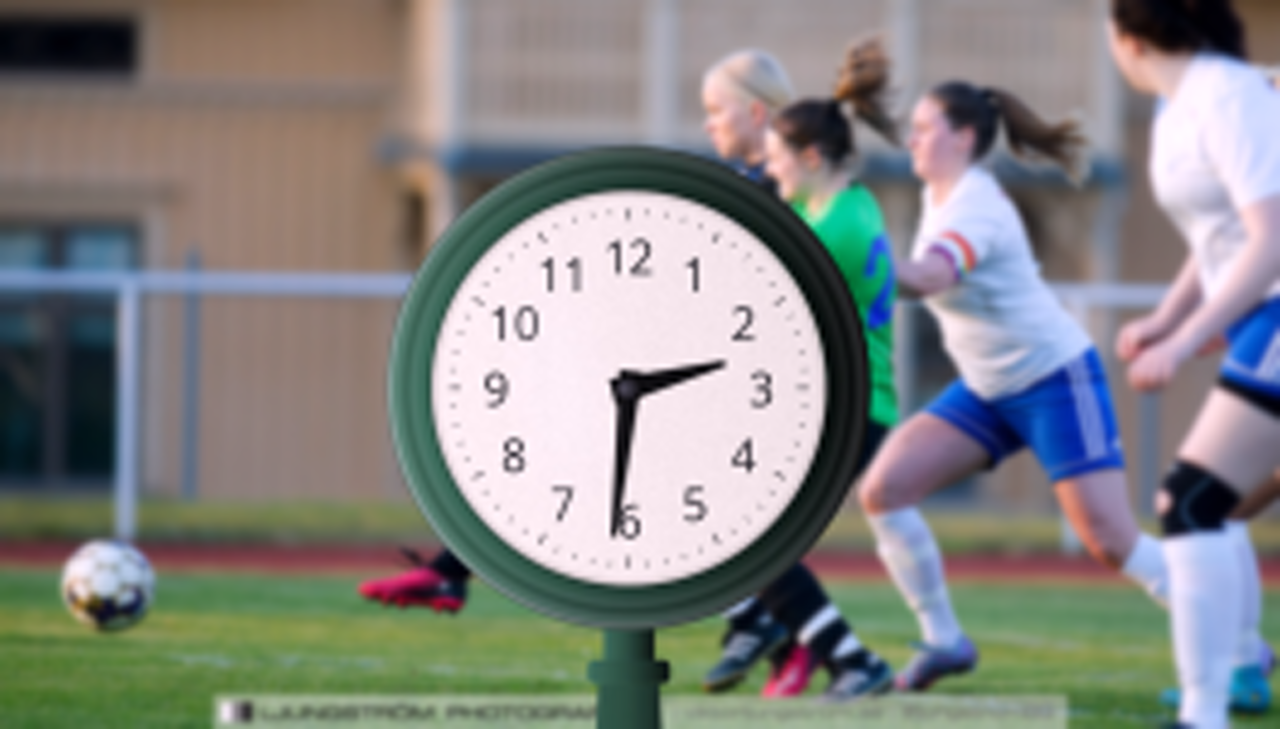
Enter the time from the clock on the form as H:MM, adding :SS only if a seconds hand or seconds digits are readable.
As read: 2:31
